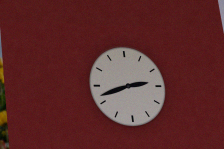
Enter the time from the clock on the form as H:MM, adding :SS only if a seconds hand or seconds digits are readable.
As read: 2:42
